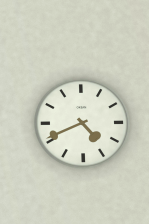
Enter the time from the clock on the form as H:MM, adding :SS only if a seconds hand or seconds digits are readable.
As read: 4:41
